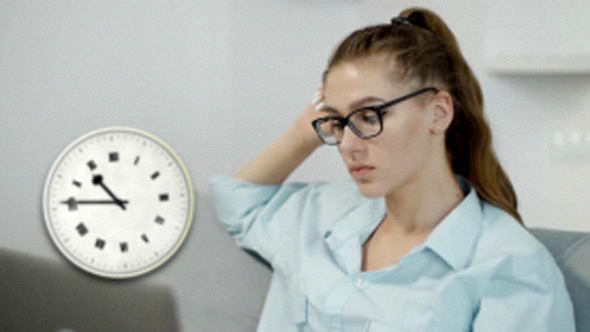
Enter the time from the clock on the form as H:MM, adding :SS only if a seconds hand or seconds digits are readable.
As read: 10:46
